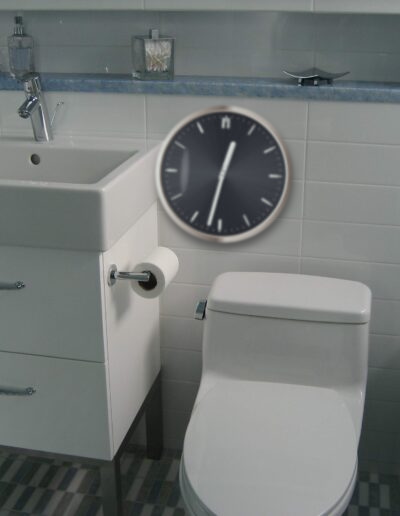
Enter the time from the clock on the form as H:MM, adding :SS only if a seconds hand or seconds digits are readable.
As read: 12:32
